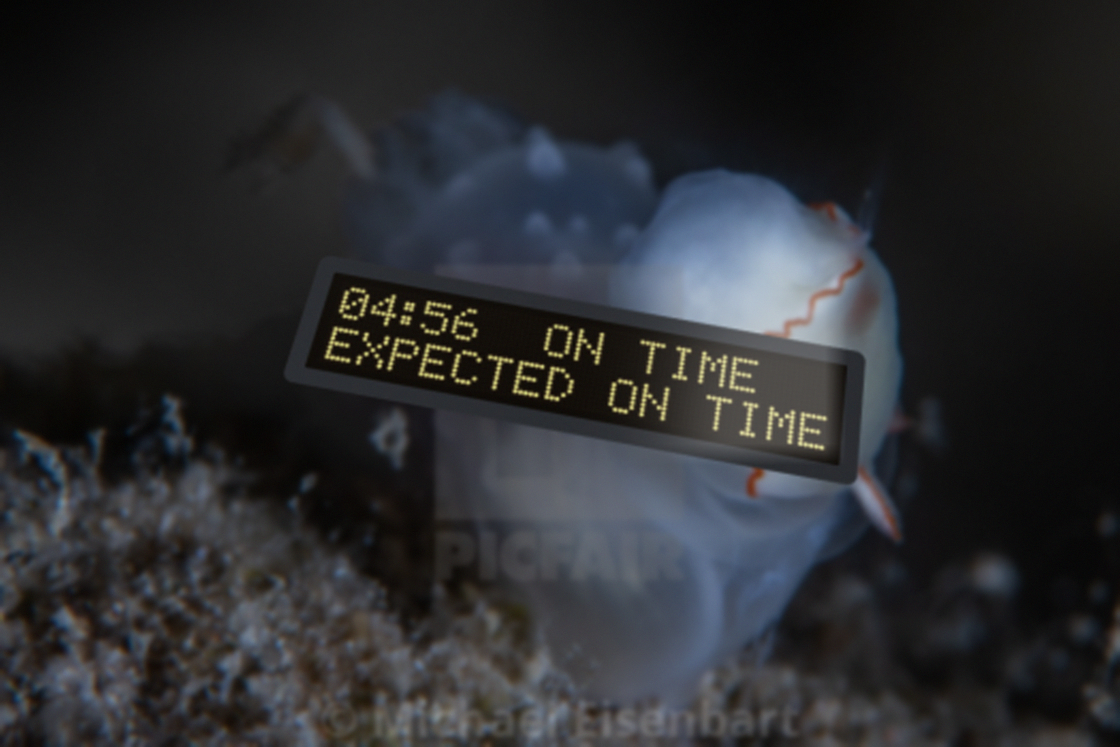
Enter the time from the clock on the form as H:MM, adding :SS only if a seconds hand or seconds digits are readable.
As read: 4:56
